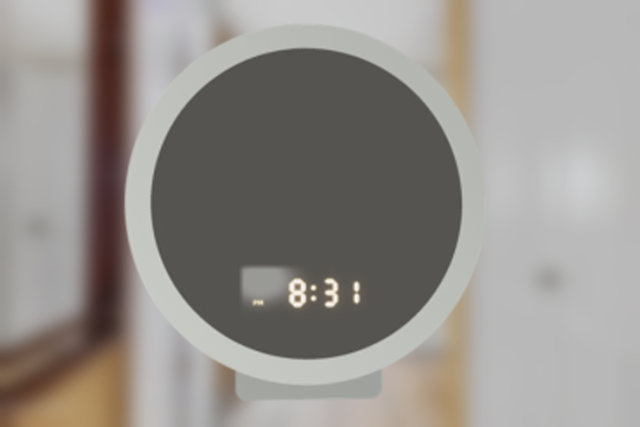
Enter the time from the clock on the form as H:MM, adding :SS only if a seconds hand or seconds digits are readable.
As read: 8:31
